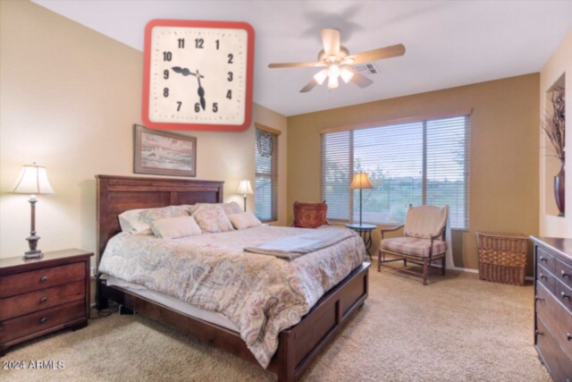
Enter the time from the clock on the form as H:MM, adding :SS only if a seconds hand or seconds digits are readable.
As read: 9:28
